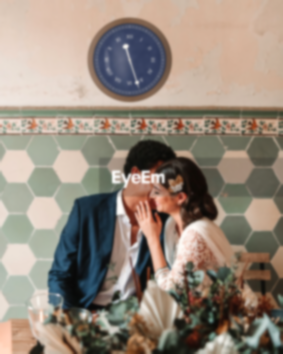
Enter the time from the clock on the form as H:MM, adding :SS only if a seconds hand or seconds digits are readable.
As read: 11:27
